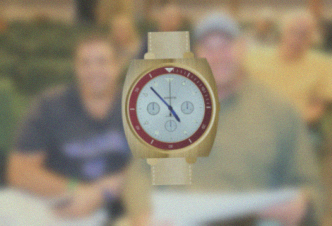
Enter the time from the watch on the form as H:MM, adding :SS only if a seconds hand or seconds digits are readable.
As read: 4:53
